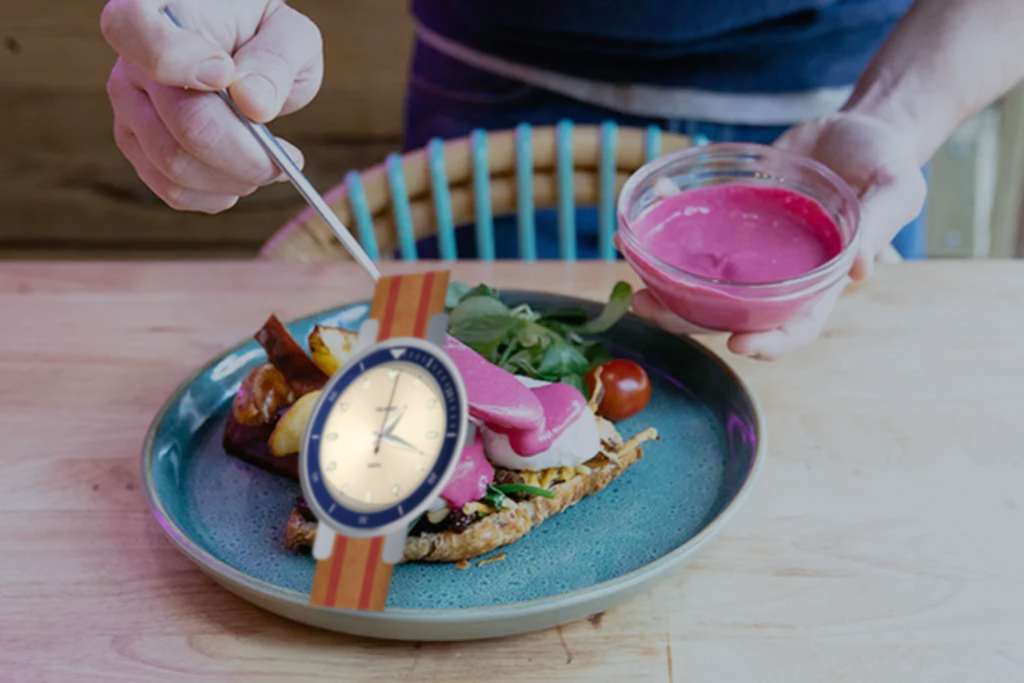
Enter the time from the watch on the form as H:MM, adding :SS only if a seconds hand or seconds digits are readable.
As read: 1:18:01
